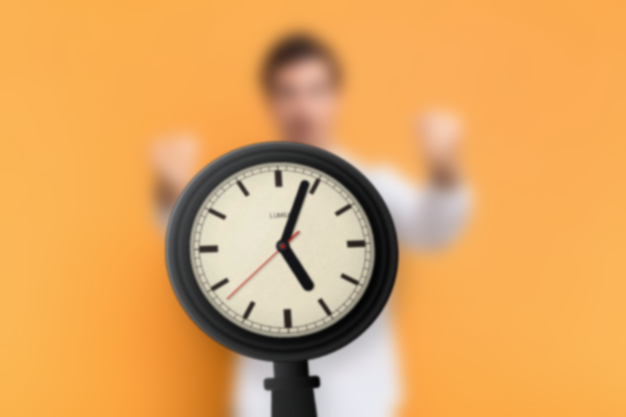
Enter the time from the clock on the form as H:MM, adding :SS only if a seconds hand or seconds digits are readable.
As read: 5:03:38
